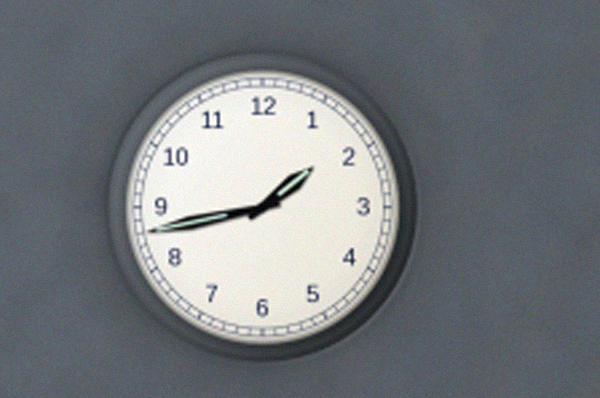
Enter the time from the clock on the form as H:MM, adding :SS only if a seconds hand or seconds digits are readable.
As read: 1:43
